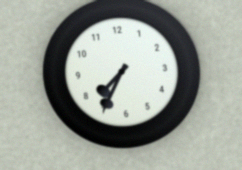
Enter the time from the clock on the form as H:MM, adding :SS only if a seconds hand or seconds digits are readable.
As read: 7:35
